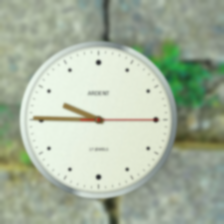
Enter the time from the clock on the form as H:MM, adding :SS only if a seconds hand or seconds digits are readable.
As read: 9:45:15
